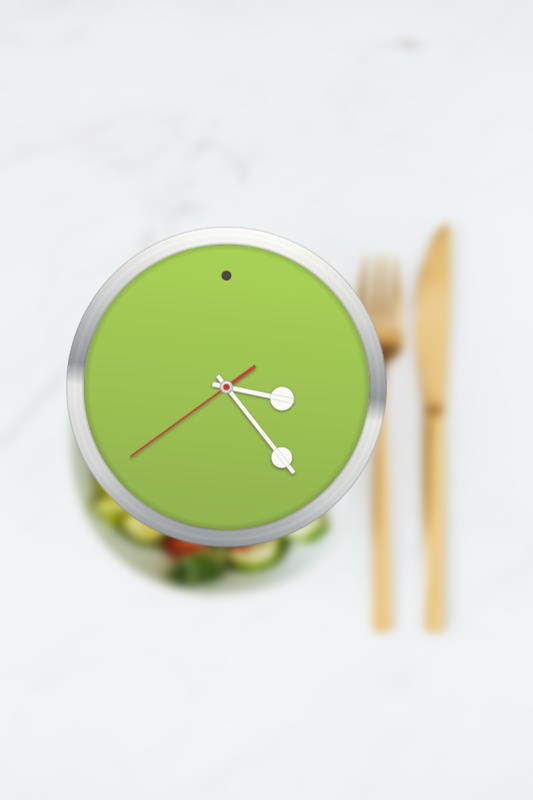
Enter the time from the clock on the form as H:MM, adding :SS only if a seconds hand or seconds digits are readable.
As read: 3:23:39
